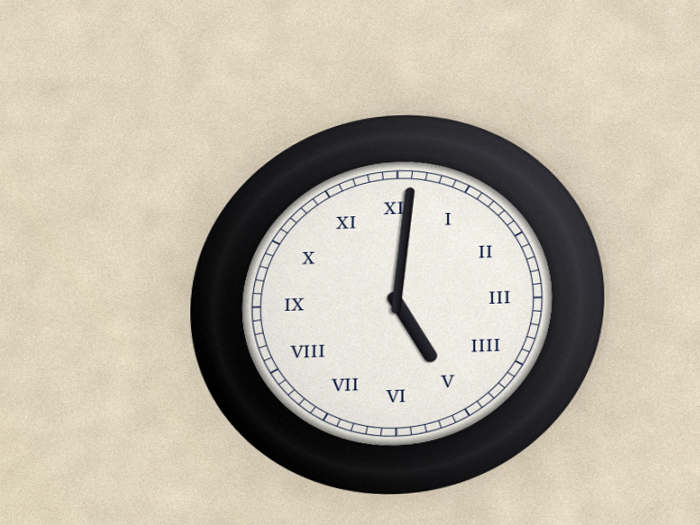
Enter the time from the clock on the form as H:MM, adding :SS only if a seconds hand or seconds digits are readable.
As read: 5:01
